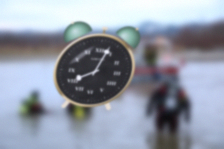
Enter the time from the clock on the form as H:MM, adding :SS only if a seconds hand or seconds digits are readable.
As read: 8:03
